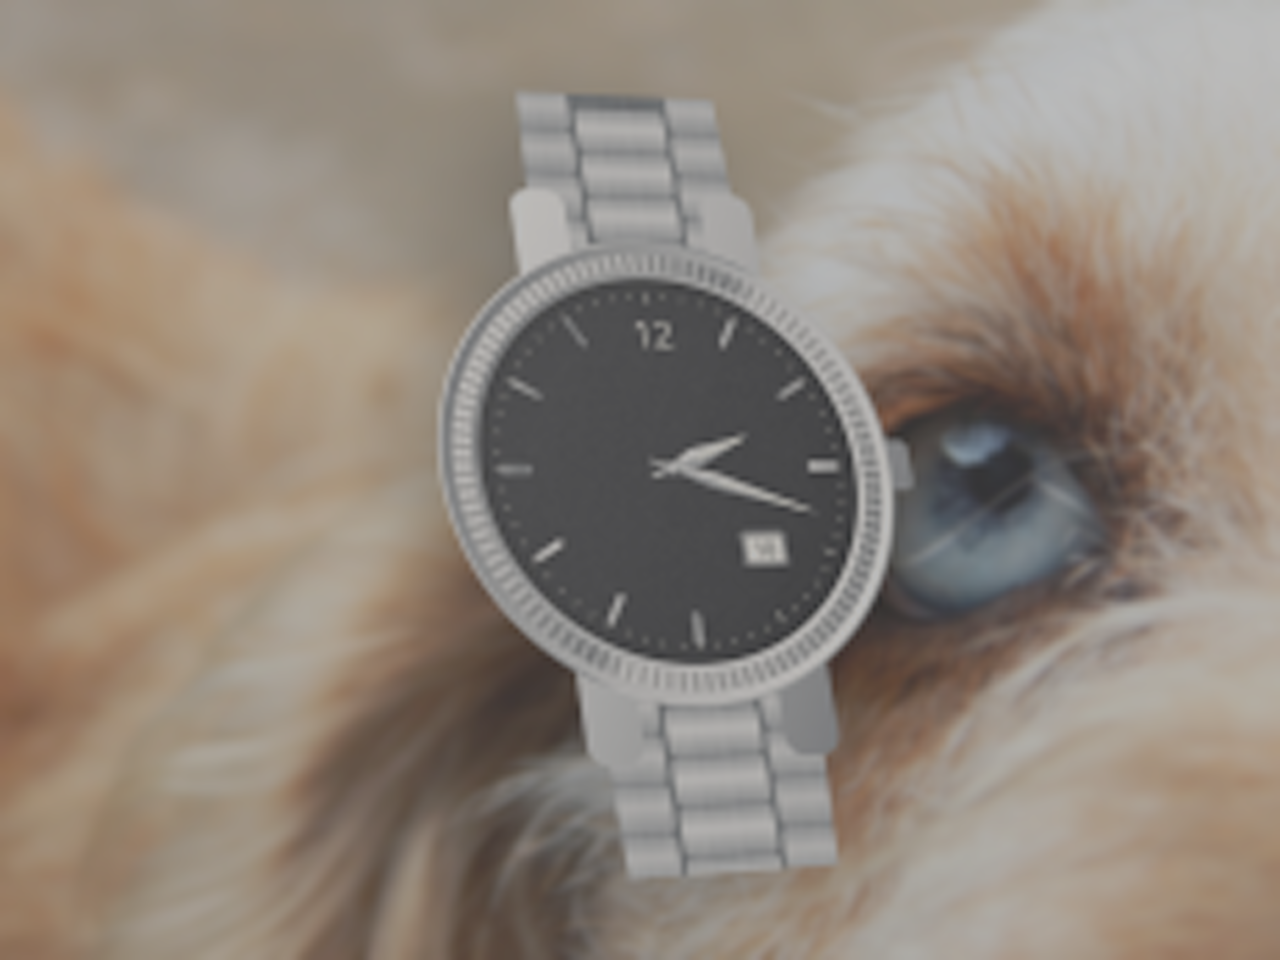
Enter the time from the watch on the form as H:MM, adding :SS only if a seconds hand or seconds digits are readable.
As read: 2:18
